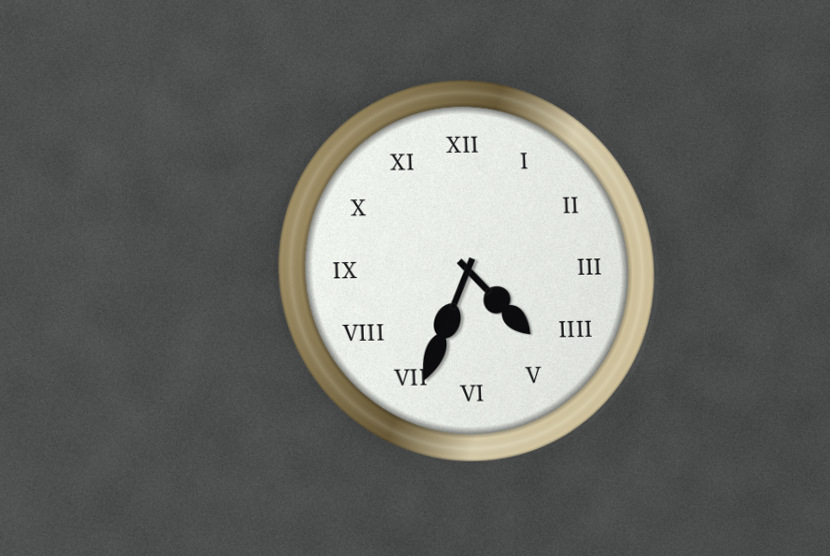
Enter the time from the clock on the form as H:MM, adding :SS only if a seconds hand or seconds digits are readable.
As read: 4:34
